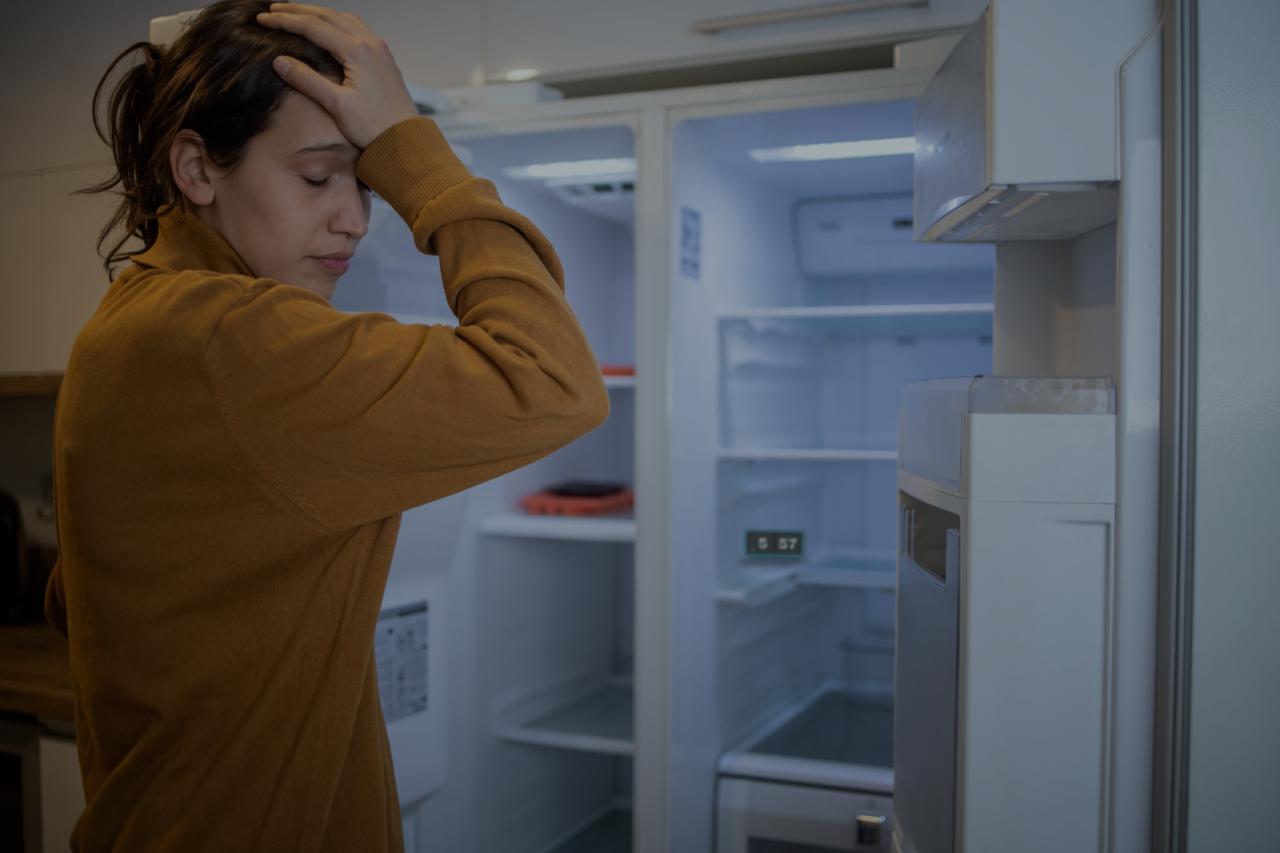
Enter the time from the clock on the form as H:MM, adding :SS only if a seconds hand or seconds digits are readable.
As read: 5:57
